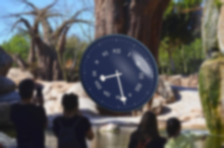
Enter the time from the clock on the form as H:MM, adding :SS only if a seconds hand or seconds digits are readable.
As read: 8:28
